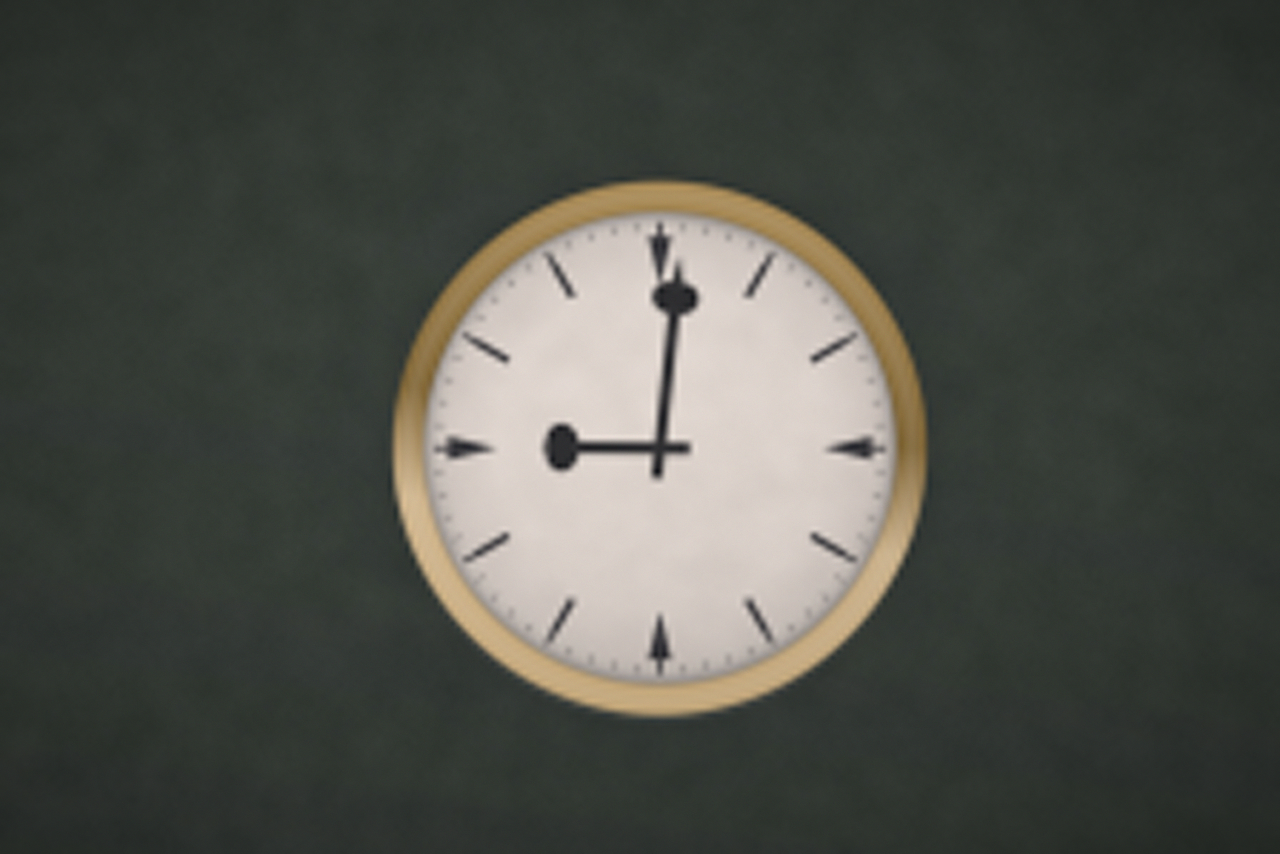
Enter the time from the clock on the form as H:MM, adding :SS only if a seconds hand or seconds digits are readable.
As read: 9:01
